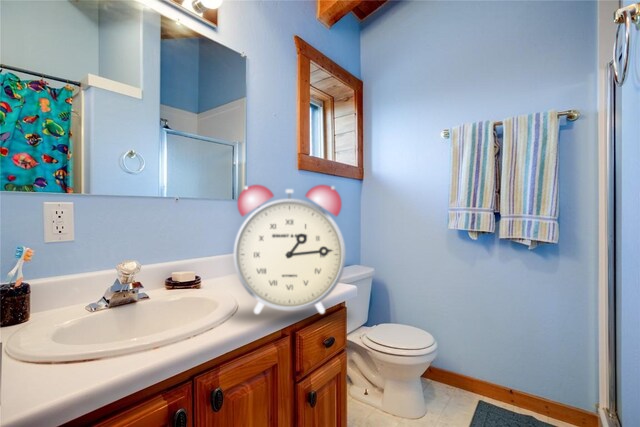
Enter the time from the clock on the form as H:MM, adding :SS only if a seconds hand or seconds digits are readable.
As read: 1:14
